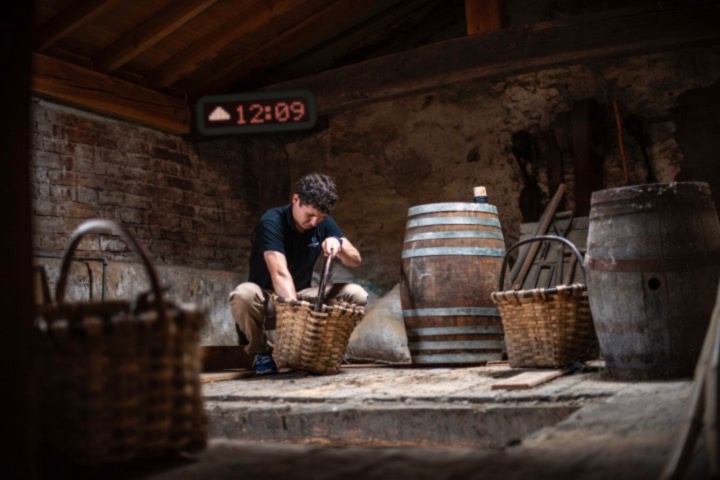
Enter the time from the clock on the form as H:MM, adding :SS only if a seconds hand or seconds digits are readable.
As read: 12:09
